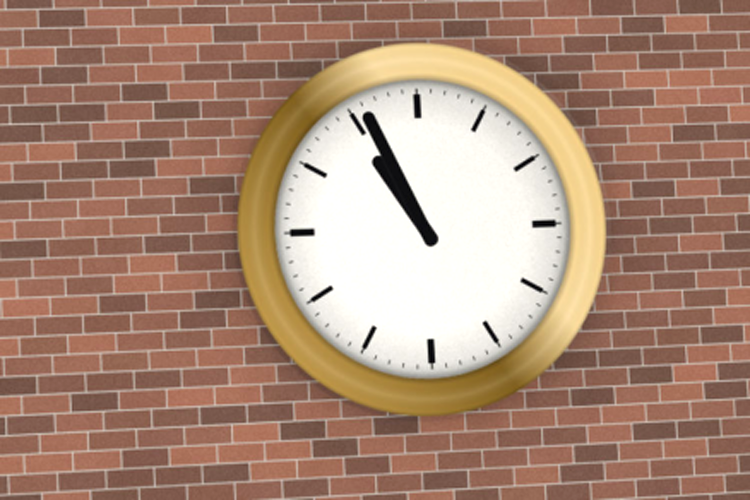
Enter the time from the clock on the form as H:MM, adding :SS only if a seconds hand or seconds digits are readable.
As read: 10:56
